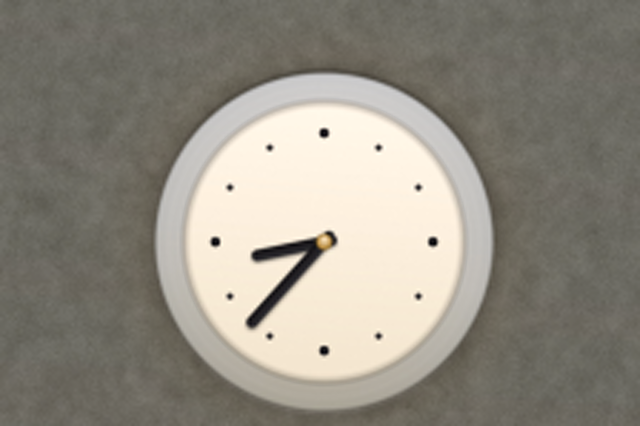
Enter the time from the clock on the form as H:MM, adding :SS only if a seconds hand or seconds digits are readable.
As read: 8:37
